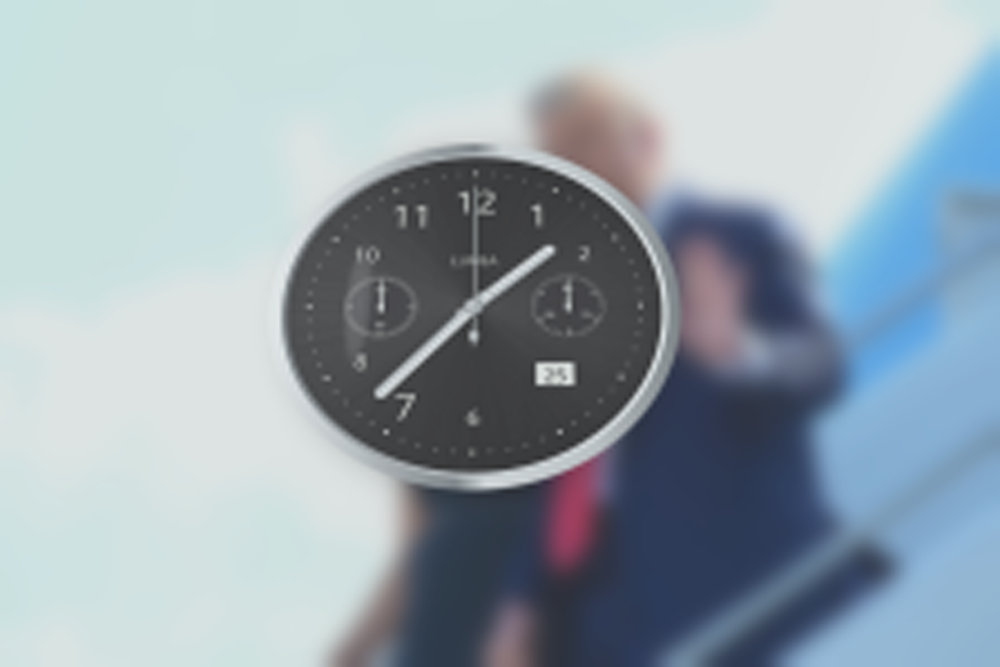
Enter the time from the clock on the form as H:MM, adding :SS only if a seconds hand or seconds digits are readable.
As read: 1:37
